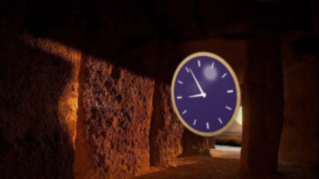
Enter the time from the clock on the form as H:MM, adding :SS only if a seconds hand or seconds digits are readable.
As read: 8:56
